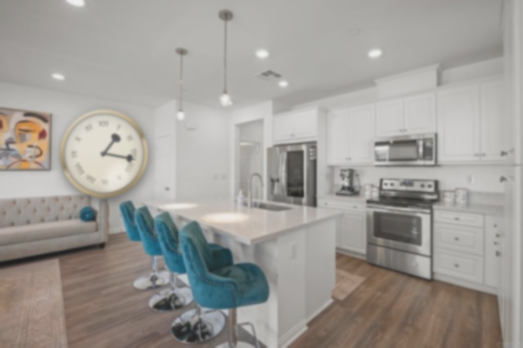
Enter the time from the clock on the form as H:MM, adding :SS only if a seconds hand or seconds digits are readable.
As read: 1:17
